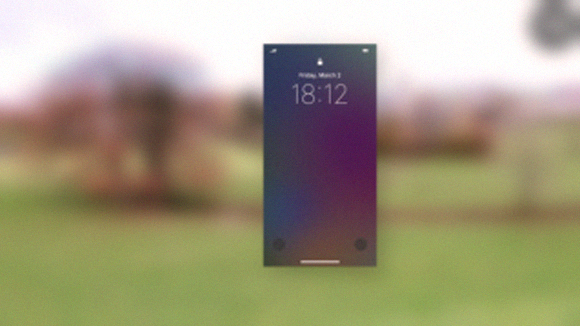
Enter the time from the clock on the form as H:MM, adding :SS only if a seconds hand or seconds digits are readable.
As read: 18:12
